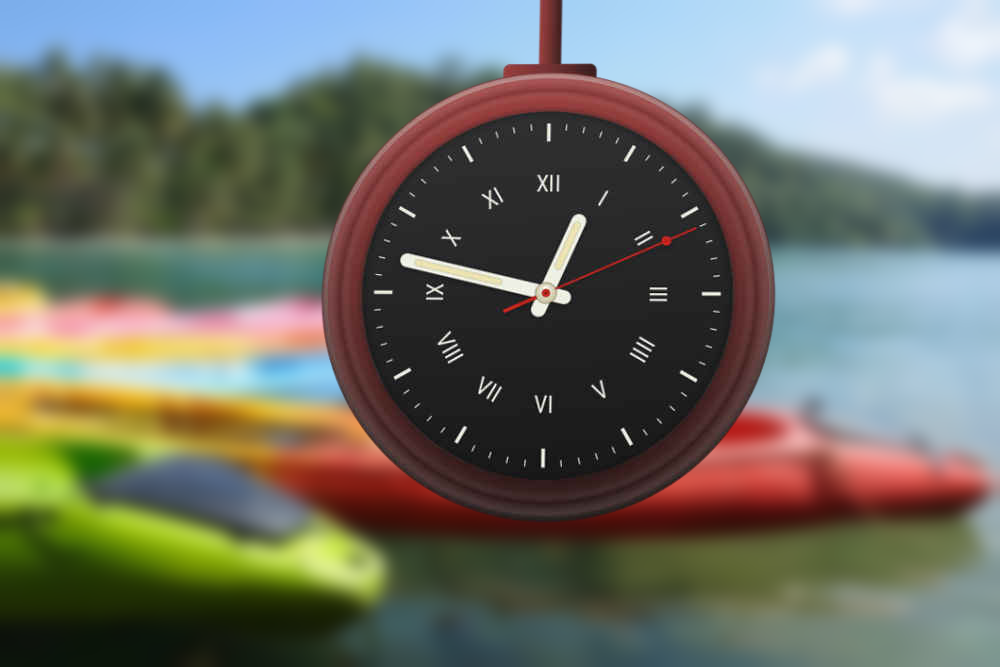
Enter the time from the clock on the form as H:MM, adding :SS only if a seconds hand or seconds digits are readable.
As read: 12:47:11
